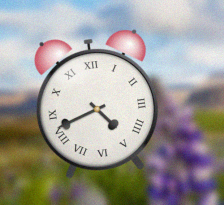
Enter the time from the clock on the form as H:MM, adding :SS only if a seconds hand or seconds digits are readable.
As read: 4:42
